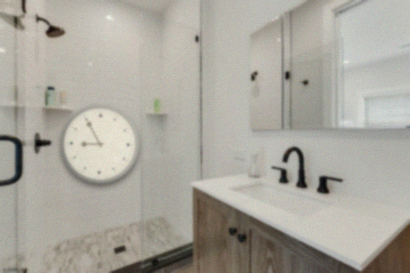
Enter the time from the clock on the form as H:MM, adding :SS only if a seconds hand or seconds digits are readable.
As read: 8:55
